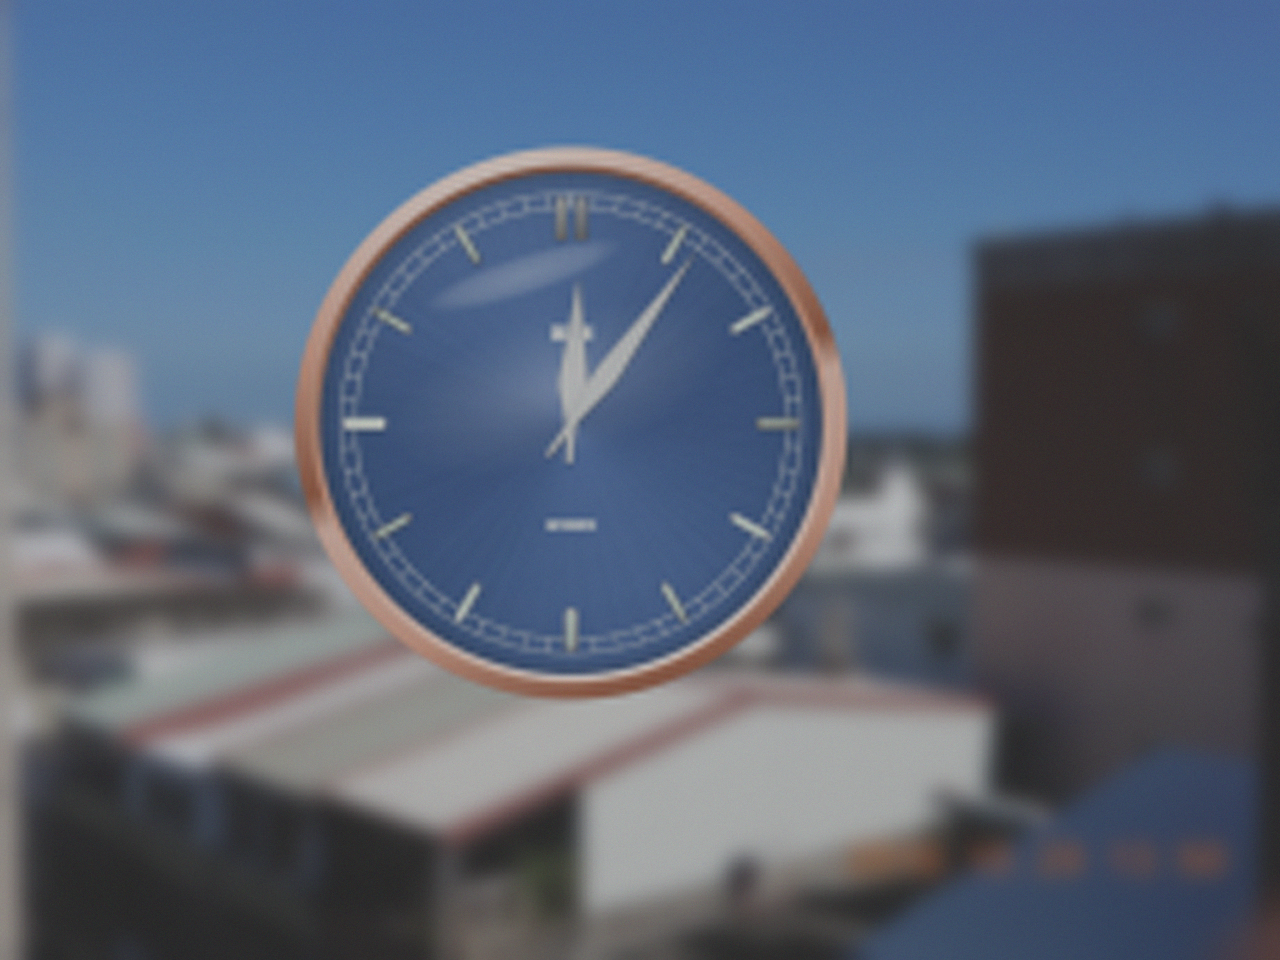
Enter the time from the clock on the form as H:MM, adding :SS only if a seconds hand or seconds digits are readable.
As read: 12:06
